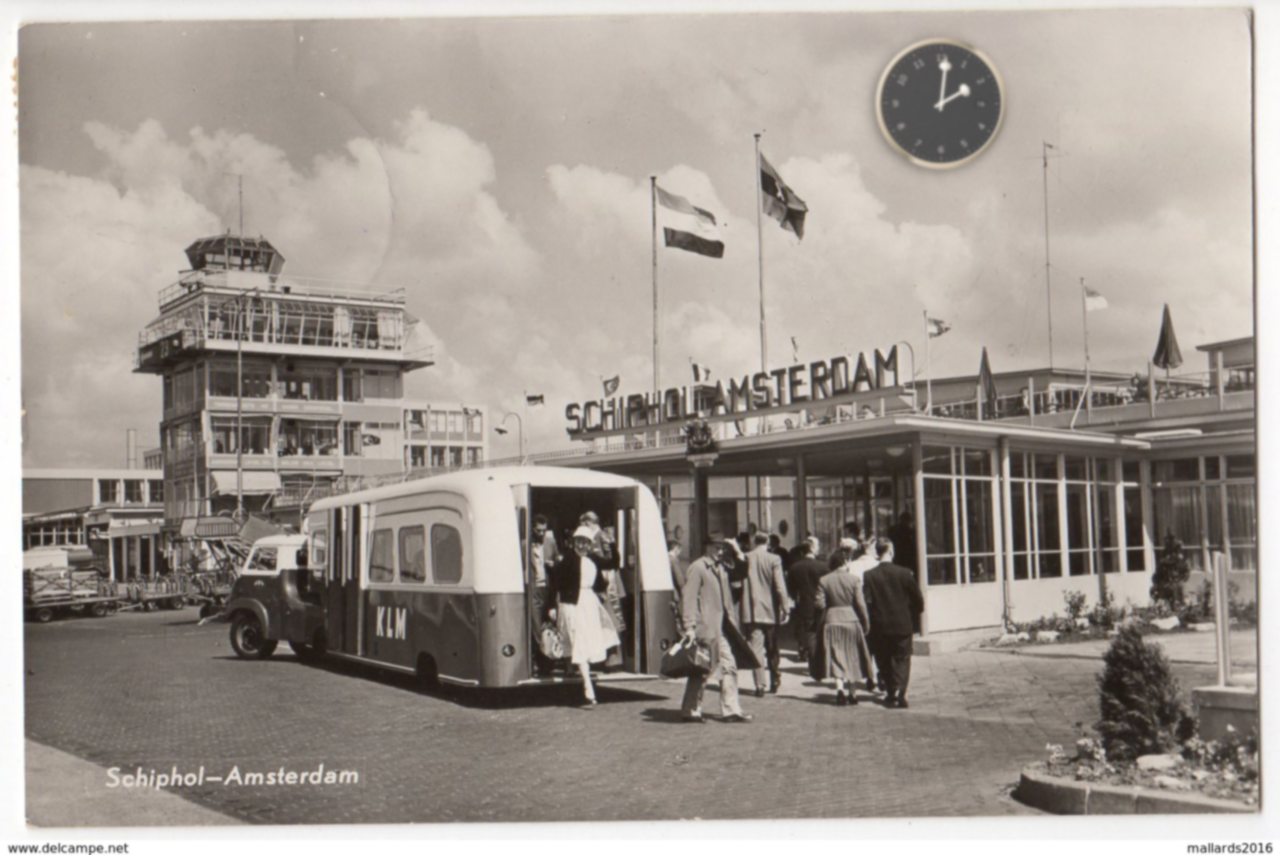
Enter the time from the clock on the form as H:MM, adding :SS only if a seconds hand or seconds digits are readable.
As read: 2:01
